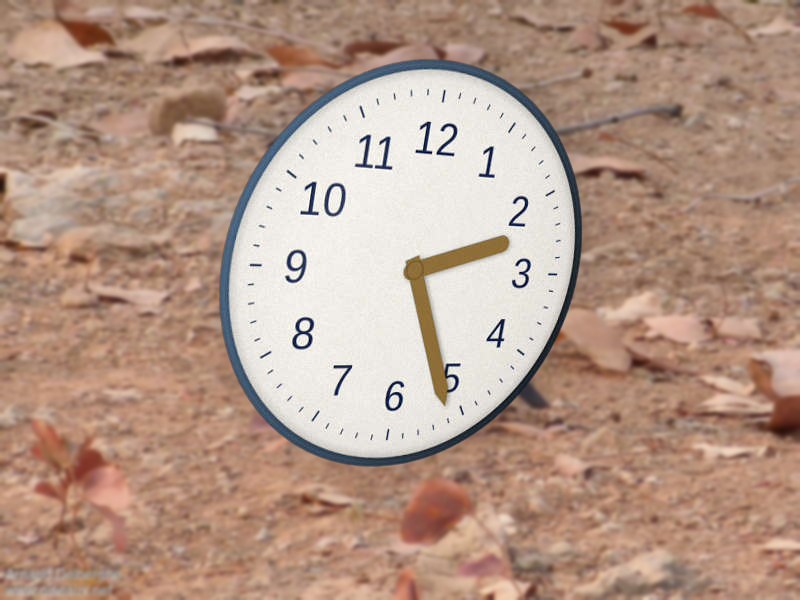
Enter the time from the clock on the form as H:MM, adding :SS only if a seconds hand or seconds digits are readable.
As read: 2:26
